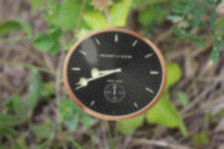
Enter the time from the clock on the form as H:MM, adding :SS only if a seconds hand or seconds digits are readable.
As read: 8:41
